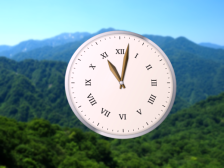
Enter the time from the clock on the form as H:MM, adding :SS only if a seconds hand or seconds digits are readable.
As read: 11:02
